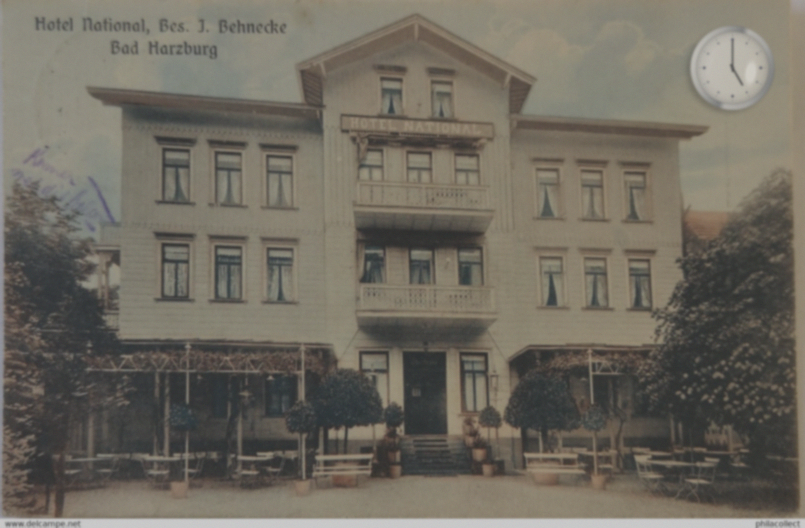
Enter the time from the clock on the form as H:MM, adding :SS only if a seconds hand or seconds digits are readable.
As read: 5:00
